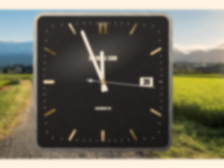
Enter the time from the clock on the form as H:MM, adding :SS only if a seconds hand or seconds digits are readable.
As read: 11:56:16
